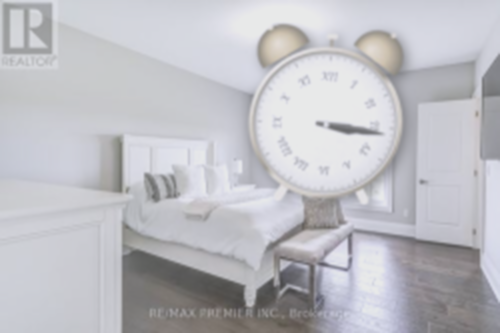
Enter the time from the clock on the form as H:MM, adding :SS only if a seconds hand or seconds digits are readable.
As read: 3:16
